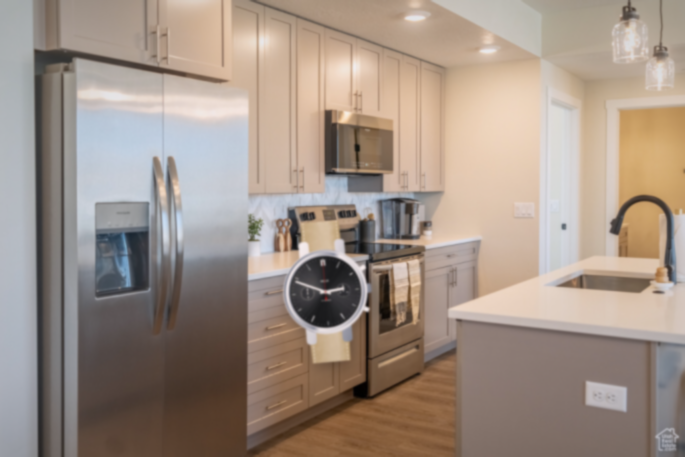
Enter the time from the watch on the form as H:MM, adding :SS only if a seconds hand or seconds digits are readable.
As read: 2:49
